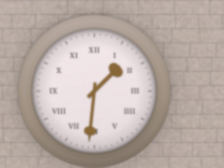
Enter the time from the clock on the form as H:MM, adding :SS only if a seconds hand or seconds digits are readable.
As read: 1:31
